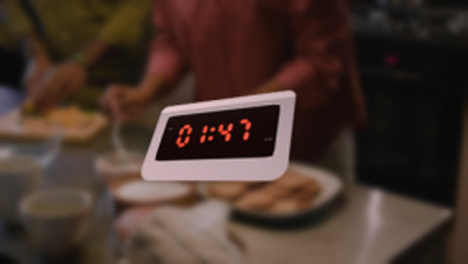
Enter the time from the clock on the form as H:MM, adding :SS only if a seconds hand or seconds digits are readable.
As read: 1:47
